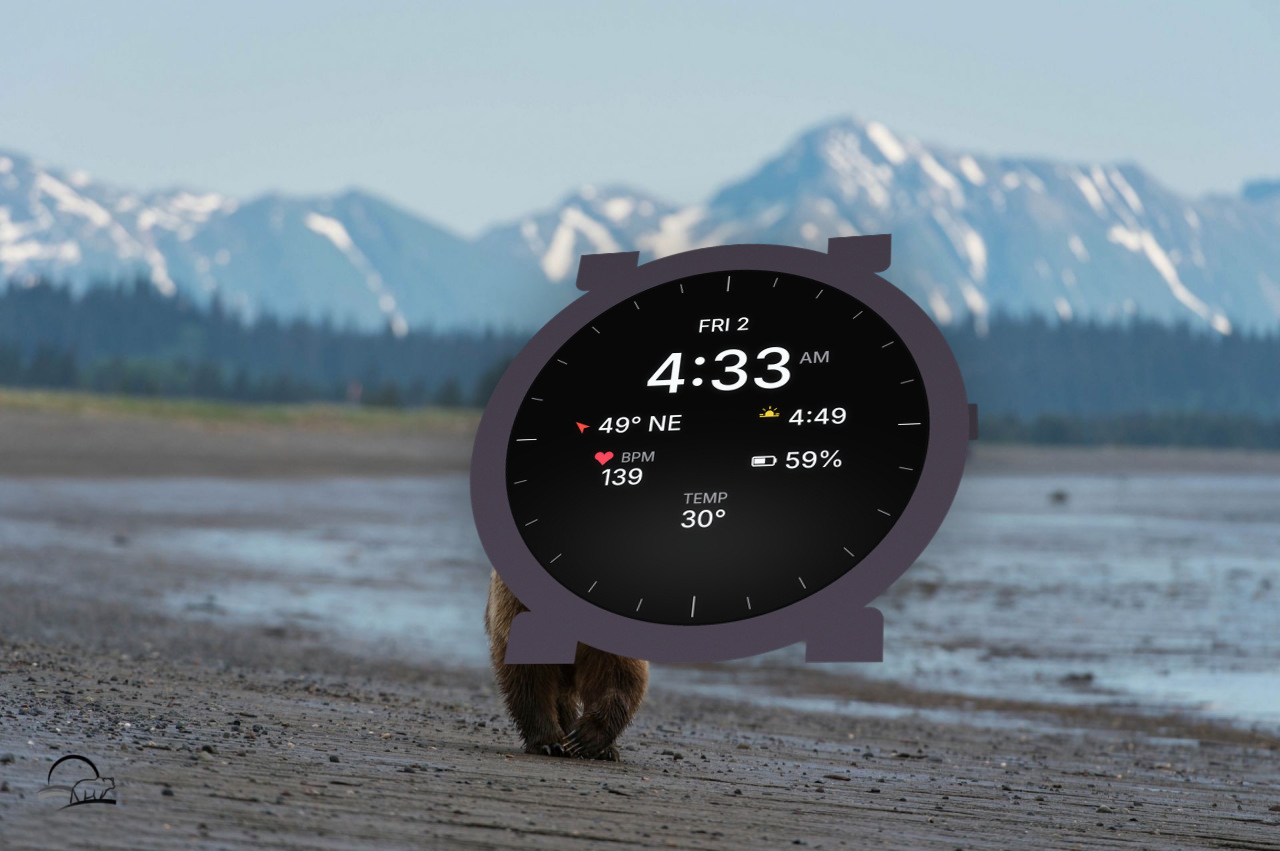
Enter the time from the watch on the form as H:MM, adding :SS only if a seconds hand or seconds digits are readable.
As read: 4:33
